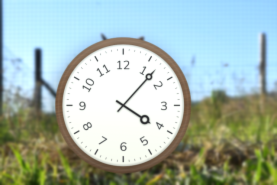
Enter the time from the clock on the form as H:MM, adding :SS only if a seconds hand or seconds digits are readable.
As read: 4:07
